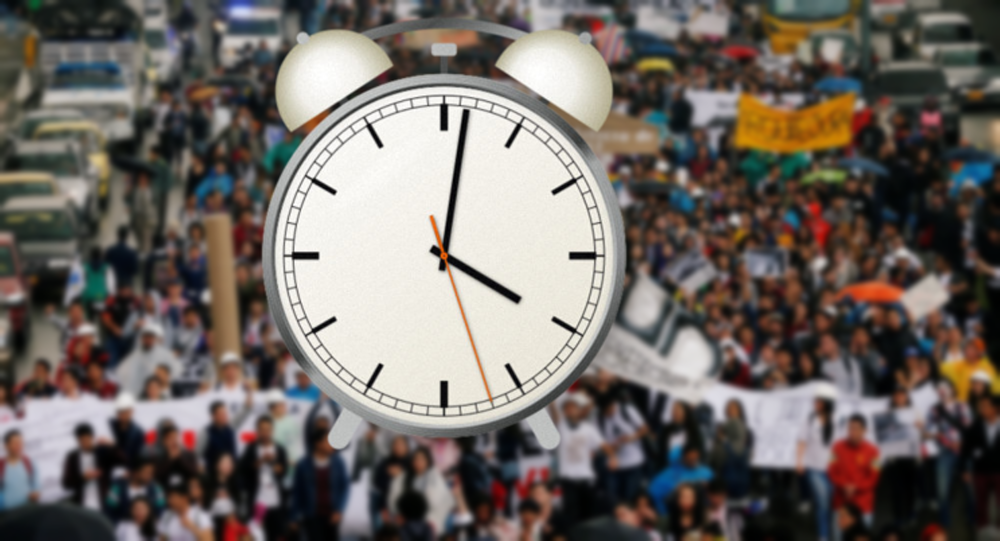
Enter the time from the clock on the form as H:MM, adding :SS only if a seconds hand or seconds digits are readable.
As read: 4:01:27
